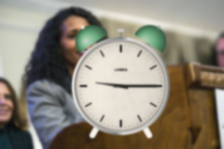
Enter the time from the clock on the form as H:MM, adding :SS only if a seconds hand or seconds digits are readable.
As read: 9:15
